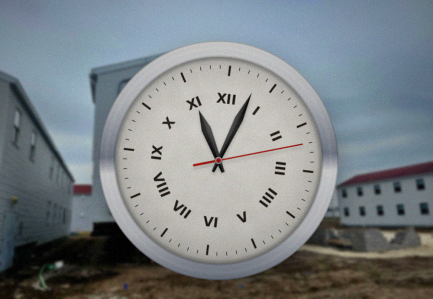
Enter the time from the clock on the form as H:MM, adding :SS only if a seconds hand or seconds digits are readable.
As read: 11:03:12
